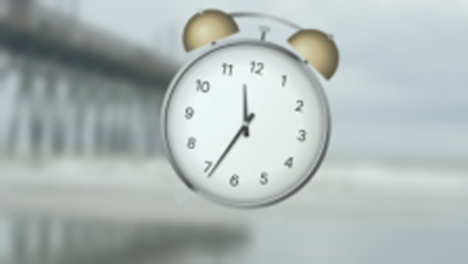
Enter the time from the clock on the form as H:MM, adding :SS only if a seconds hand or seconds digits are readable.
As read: 11:34
